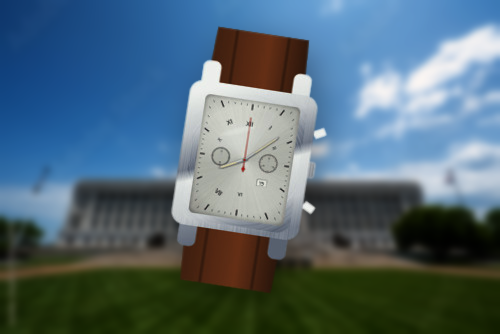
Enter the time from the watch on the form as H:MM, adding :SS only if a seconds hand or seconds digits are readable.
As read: 8:08
